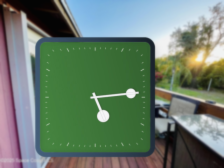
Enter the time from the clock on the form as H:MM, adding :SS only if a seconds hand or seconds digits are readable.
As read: 5:14
